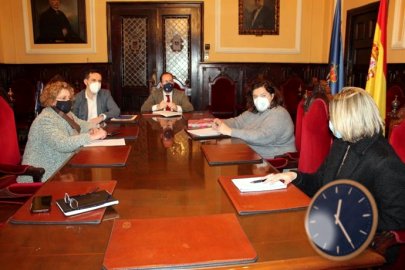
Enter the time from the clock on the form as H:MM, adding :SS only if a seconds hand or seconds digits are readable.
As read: 12:25
